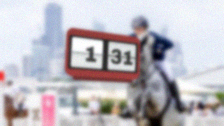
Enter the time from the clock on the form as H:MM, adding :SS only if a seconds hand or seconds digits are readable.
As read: 1:31
